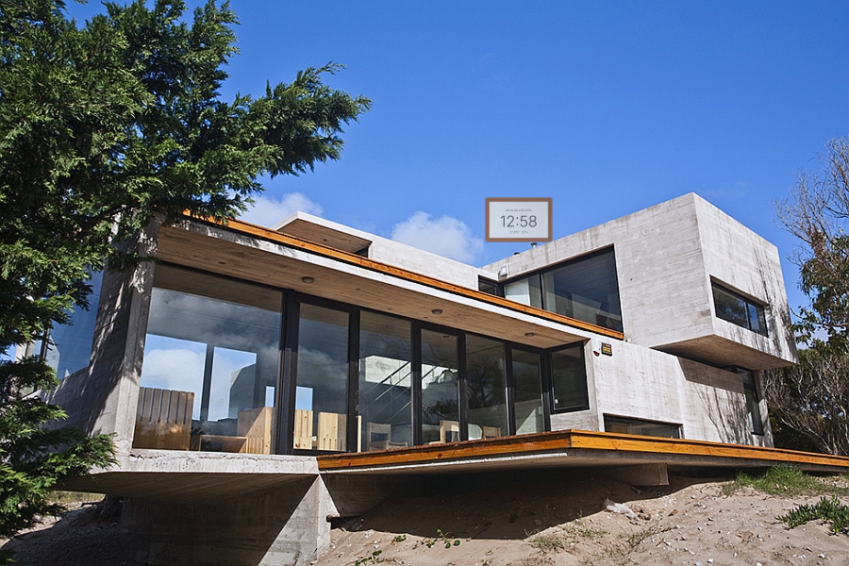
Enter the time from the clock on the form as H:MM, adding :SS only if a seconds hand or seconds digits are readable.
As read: 12:58
